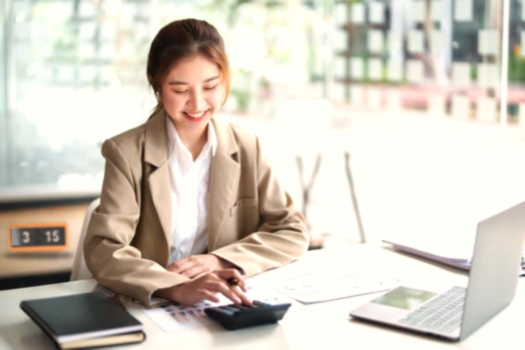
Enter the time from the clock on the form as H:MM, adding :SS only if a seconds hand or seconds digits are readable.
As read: 3:15
